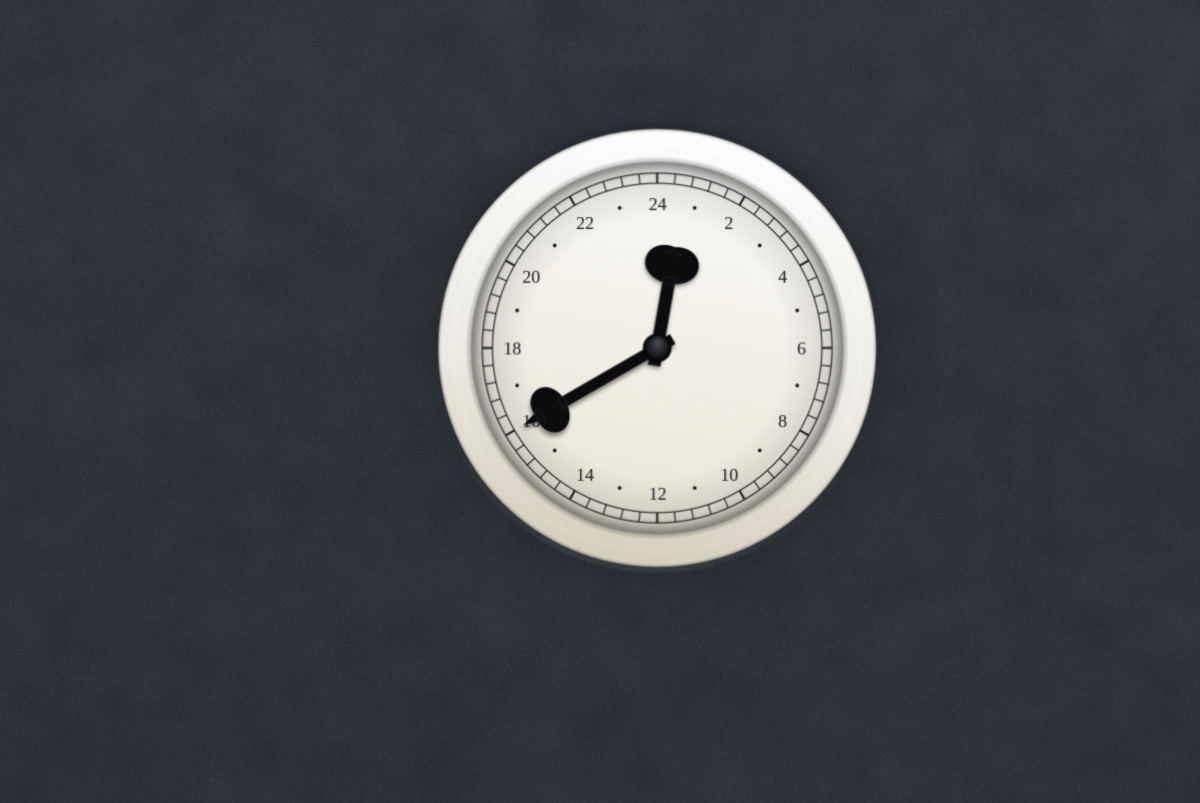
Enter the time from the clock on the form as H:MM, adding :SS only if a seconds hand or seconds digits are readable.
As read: 0:40
